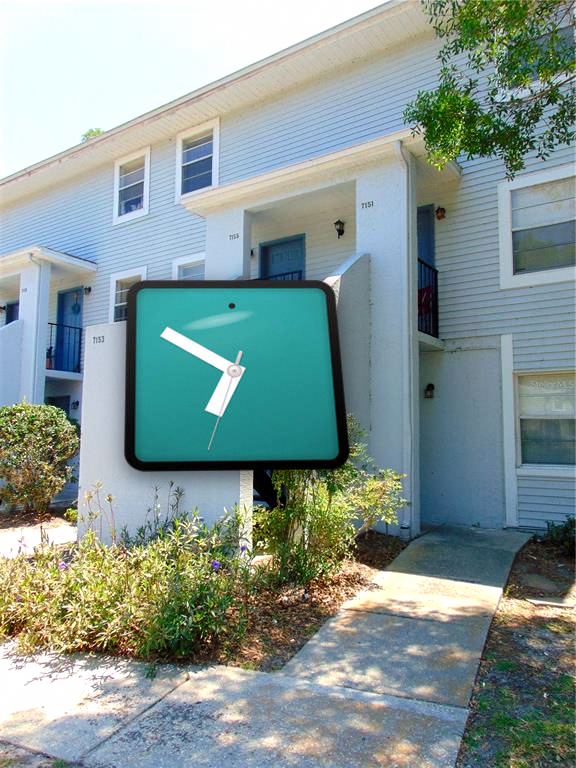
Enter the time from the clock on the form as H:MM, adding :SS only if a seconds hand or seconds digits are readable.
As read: 6:50:33
